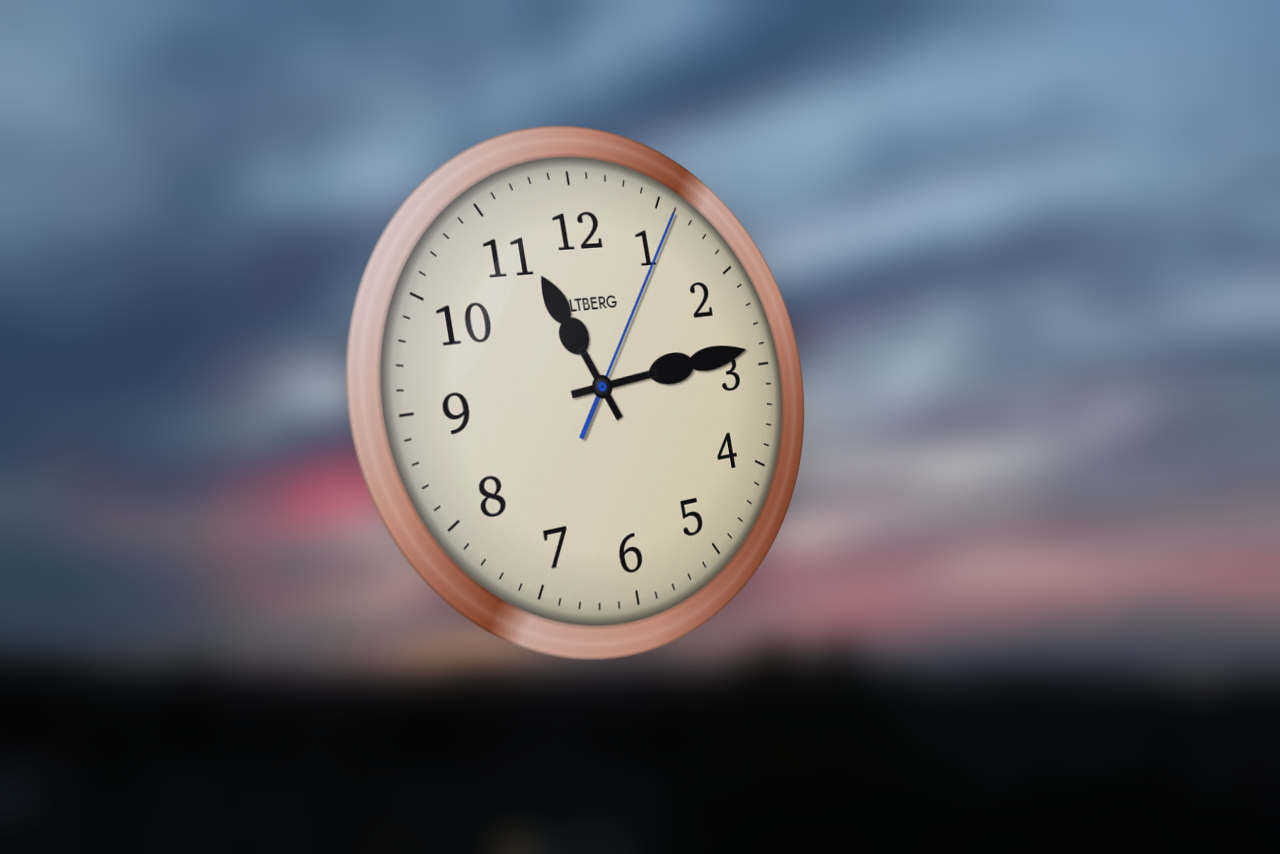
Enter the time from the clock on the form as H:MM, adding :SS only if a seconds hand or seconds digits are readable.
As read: 11:14:06
